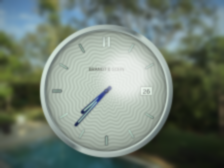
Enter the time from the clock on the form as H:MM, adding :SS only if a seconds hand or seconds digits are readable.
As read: 7:37
